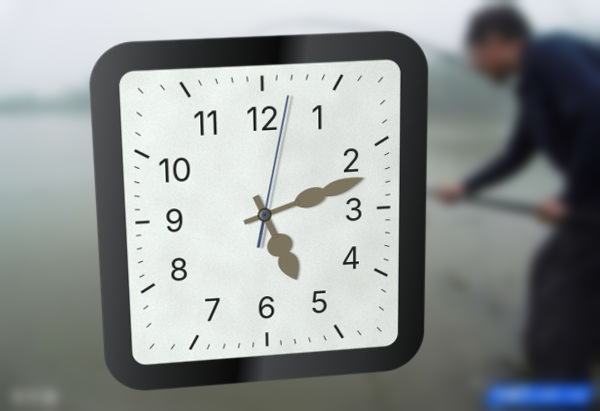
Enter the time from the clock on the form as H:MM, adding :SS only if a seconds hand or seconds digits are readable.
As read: 5:12:02
